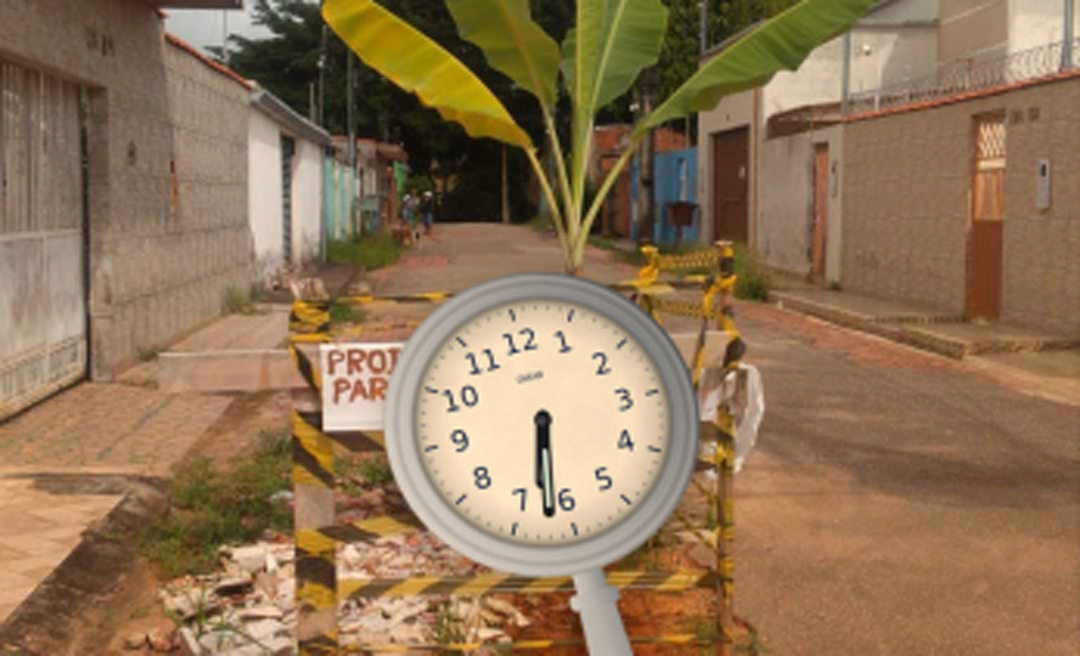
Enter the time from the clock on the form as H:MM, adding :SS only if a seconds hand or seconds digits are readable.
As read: 6:32
